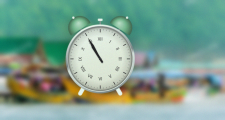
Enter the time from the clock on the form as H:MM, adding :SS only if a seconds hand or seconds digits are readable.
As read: 10:55
